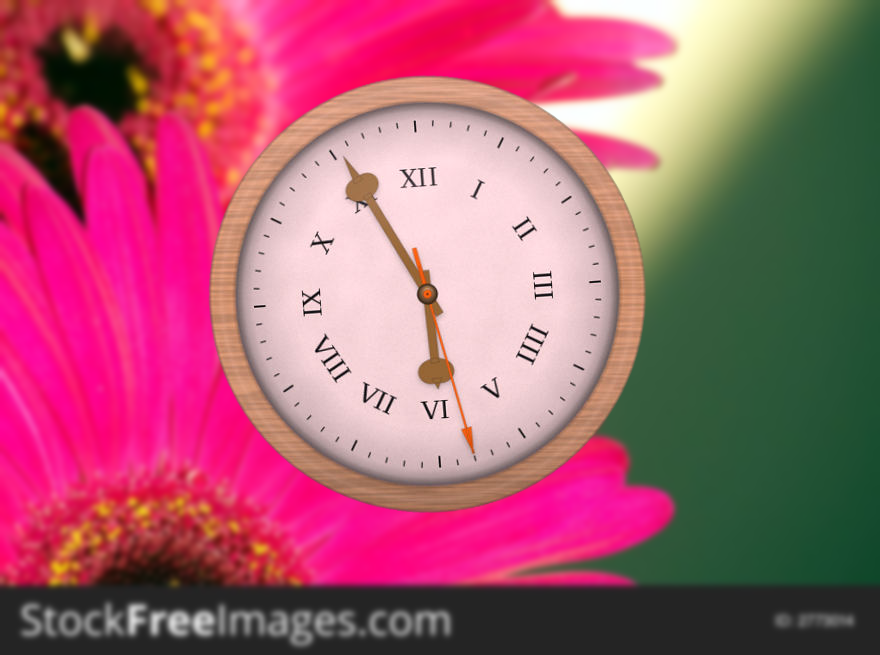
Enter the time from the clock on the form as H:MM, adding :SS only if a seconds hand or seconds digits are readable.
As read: 5:55:28
